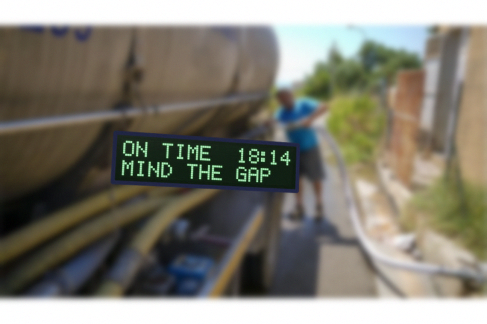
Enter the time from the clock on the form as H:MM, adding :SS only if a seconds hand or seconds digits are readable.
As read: 18:14
